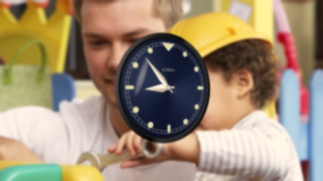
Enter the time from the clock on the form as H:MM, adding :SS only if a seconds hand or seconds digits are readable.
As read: 8:53
